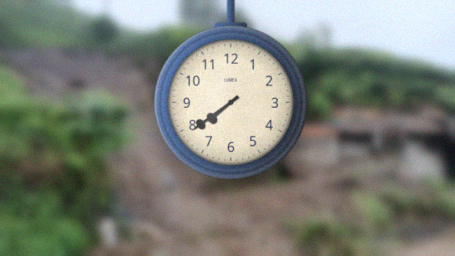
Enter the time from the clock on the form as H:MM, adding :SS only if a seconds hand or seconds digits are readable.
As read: 7:39
